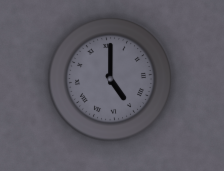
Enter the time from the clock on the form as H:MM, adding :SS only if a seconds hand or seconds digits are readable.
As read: 5:01
